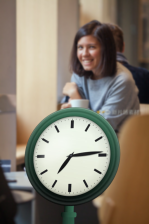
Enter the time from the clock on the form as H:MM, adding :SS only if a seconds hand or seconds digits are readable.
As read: 7:14
